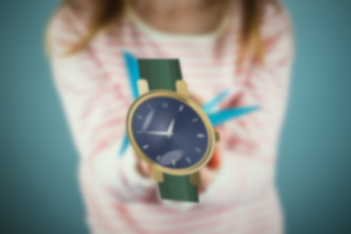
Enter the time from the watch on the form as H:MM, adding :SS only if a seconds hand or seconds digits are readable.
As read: 12:45
